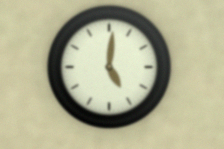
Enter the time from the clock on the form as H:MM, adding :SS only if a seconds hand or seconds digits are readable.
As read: 5:01
